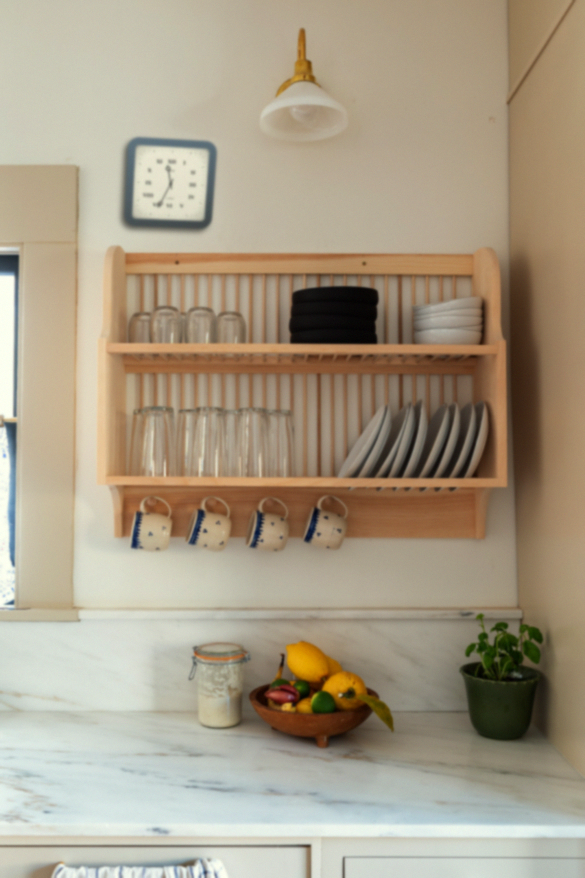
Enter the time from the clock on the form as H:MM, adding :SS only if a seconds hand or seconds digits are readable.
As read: 11:34
